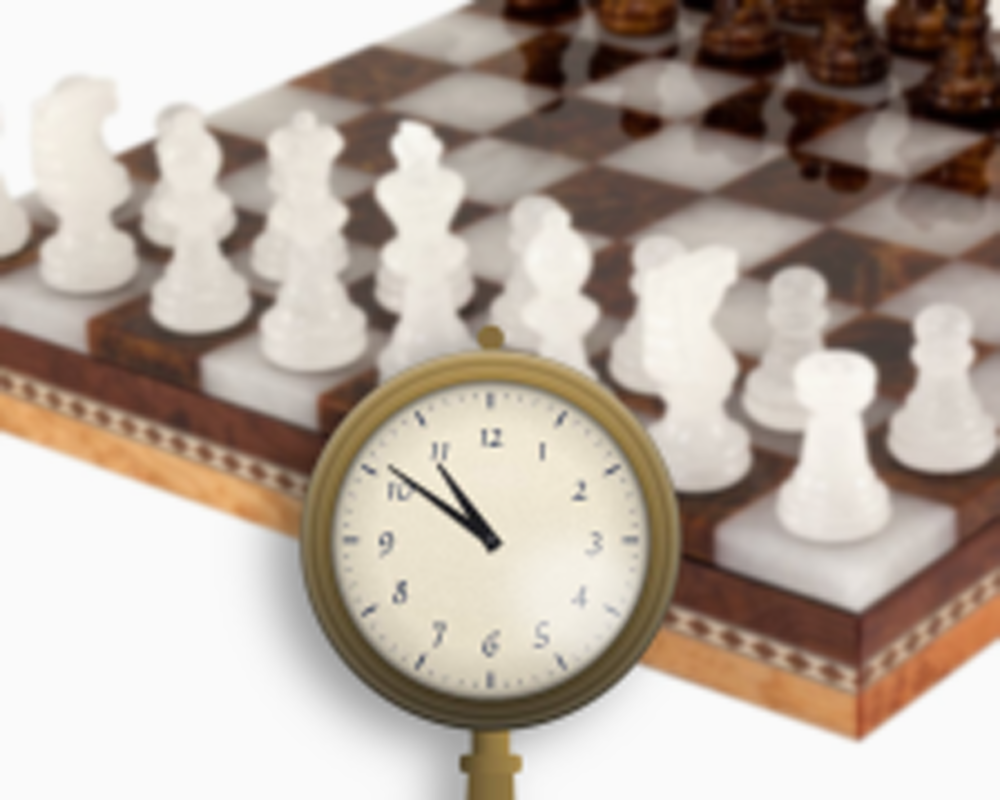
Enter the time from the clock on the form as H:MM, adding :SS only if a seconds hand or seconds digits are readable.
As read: 10:51
